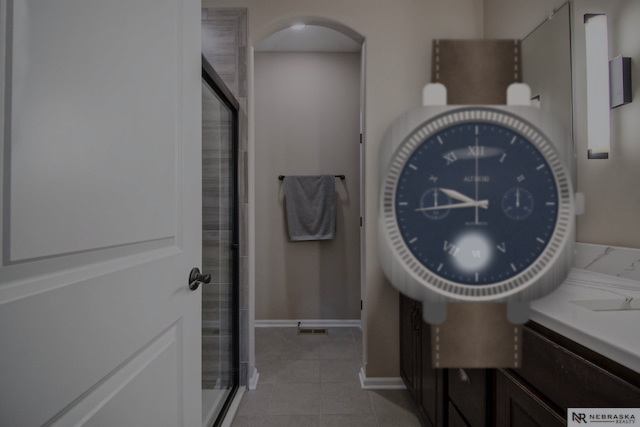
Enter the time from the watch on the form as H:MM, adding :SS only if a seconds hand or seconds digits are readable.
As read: 9:44
